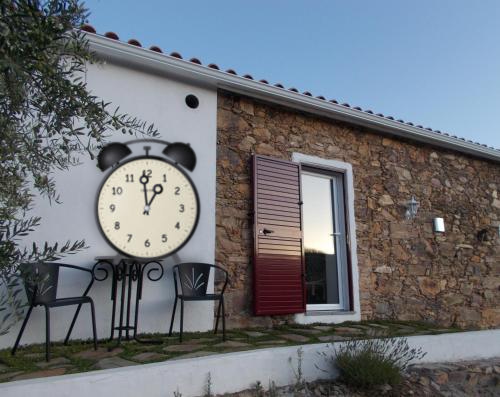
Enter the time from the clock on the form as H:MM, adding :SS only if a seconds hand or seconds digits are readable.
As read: 12:59
